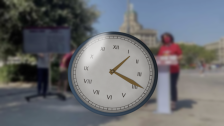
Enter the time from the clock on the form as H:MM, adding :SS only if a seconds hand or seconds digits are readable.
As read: 1:19
